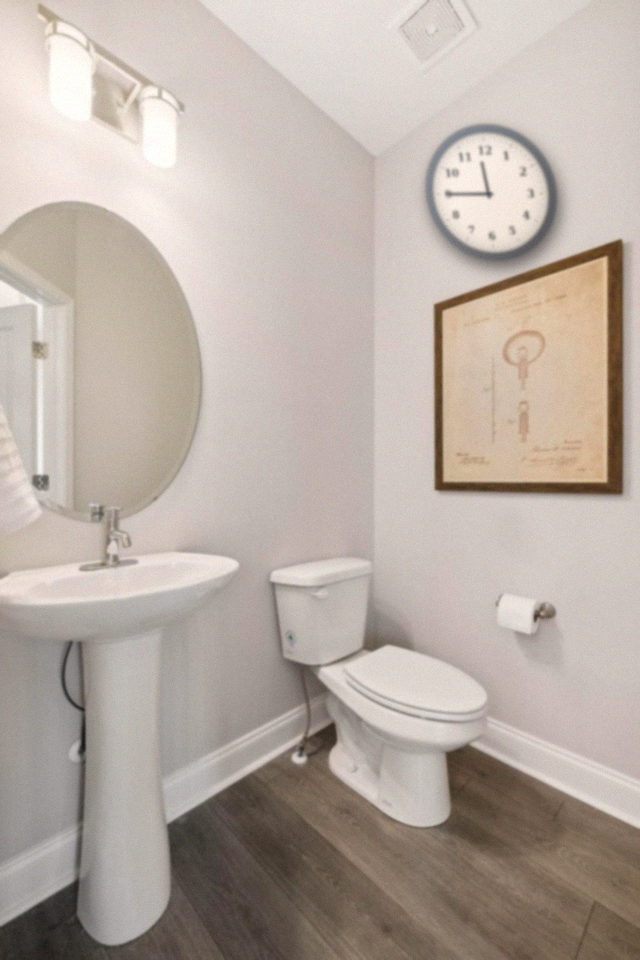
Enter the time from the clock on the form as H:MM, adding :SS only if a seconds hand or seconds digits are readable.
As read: 11:45
